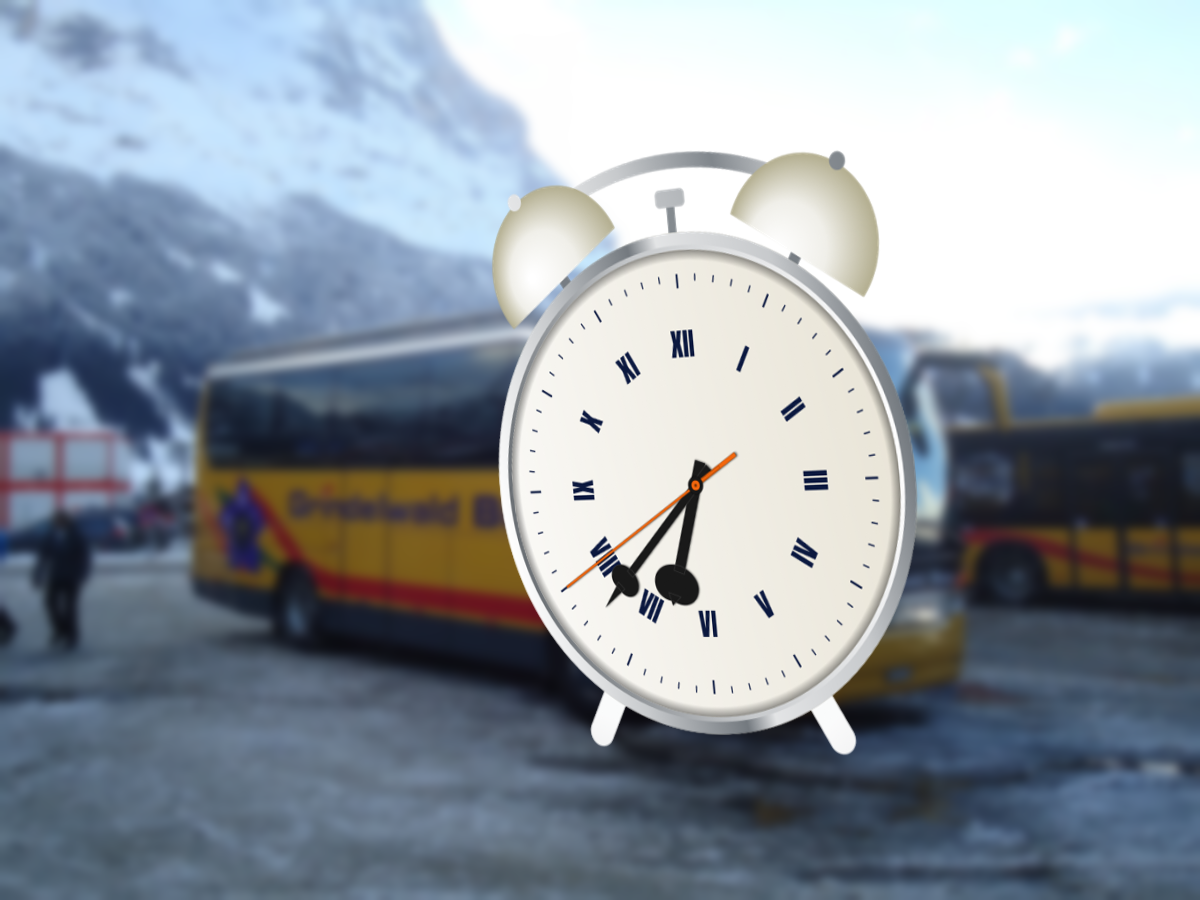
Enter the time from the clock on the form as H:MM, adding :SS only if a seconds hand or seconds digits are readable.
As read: 6:37:40
